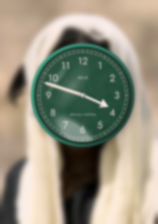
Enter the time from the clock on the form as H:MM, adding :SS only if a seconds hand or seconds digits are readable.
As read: 3:48
